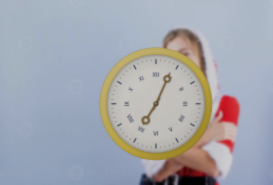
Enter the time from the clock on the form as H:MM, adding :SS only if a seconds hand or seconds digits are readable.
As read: 7:04
